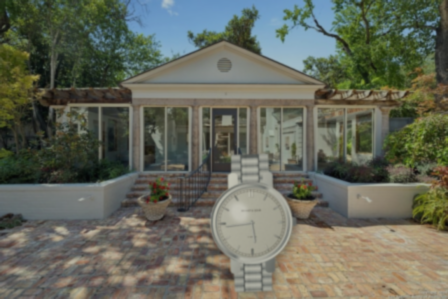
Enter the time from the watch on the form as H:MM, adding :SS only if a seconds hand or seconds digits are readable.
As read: 5:44
